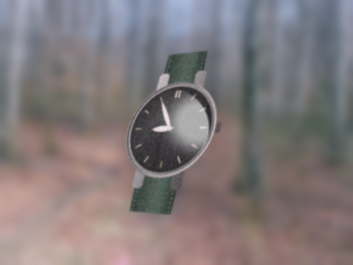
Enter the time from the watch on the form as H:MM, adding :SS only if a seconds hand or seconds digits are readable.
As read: 8:55
